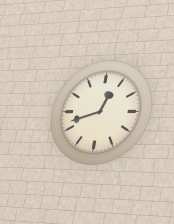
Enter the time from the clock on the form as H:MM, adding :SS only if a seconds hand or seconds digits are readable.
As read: 12:42
